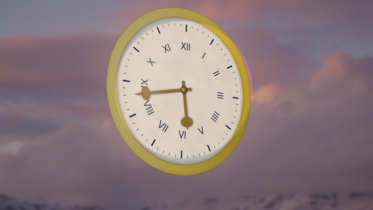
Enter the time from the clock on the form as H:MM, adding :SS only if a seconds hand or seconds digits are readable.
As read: 5:43
